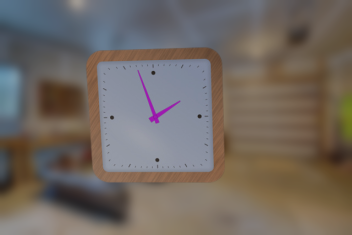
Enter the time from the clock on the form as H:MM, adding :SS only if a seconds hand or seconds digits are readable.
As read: 1:57
